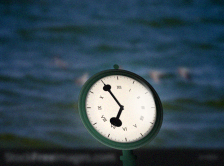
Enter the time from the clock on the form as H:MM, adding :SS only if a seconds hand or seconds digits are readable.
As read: 6:55
